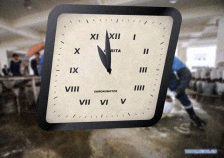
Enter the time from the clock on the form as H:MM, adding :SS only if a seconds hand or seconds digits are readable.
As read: 10:58
